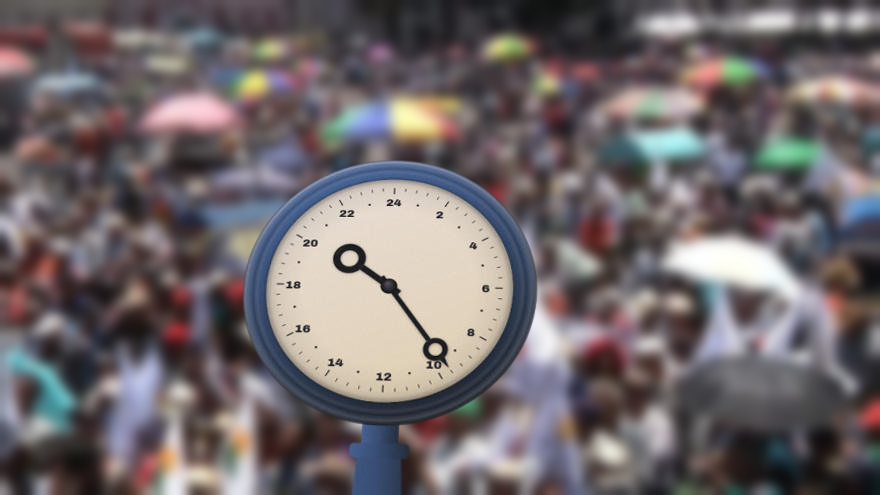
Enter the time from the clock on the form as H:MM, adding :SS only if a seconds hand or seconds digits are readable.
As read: 20:24
